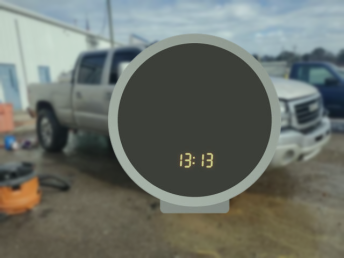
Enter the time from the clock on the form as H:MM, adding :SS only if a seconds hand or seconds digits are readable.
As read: 13:13
